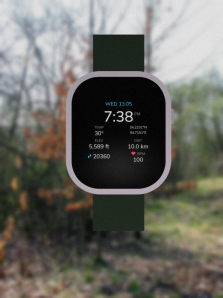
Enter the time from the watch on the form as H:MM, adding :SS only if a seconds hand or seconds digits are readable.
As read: 7:38
